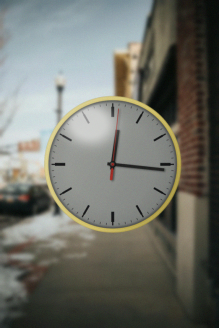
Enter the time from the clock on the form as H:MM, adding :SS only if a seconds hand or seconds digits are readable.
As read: 12:16:01
